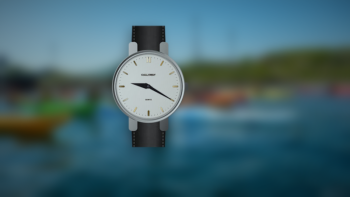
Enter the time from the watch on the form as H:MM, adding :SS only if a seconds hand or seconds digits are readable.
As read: 9:20
